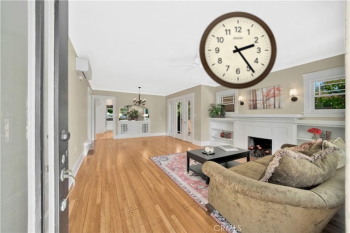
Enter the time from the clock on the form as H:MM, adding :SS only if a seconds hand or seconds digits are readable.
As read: 2:24
